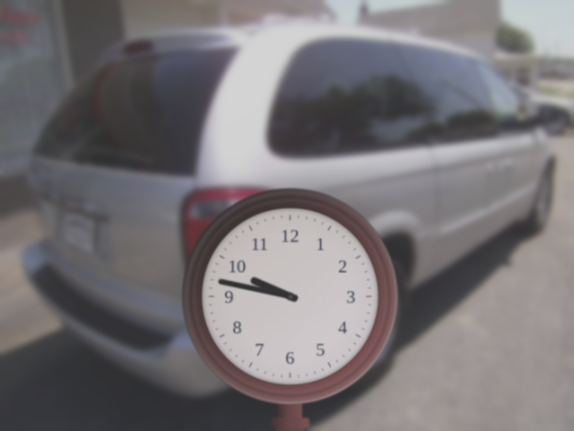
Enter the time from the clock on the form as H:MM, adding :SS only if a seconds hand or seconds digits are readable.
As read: 9:47
